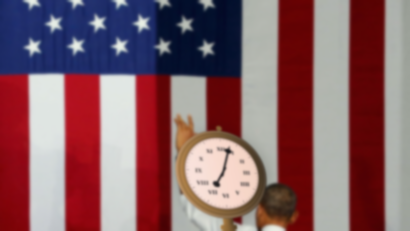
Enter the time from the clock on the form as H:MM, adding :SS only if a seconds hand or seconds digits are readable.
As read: 7:03
